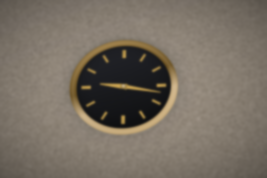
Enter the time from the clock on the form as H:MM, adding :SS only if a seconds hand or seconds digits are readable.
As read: 9:17
